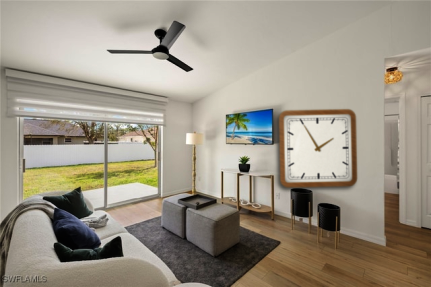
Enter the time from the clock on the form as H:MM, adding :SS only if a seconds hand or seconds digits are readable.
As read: 1:55
